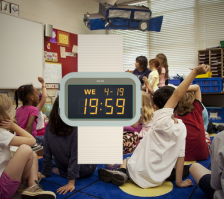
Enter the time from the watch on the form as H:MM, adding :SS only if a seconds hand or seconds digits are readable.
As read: 19:59
